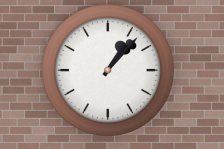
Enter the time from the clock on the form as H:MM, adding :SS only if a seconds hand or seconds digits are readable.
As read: 1:07
